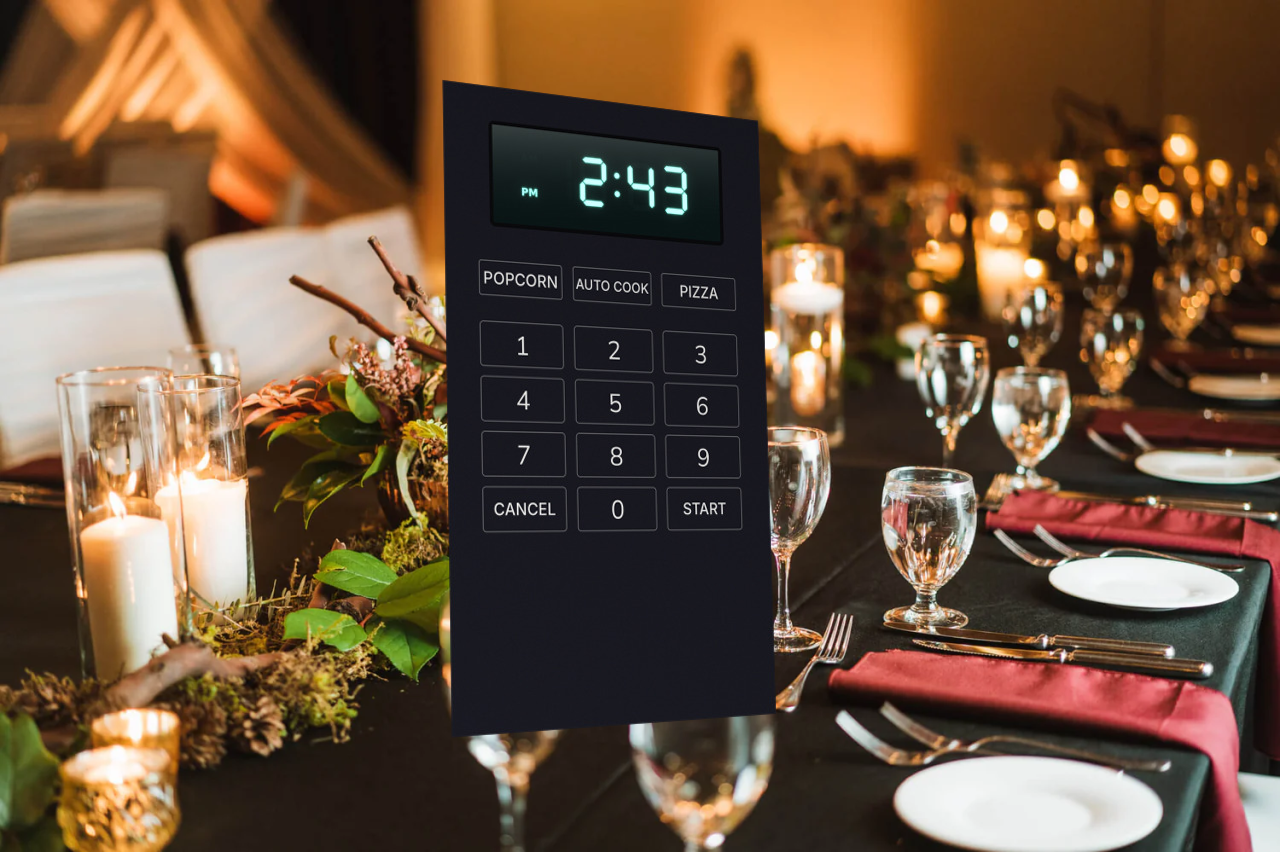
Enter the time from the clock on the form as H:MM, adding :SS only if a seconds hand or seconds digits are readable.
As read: 2:43
